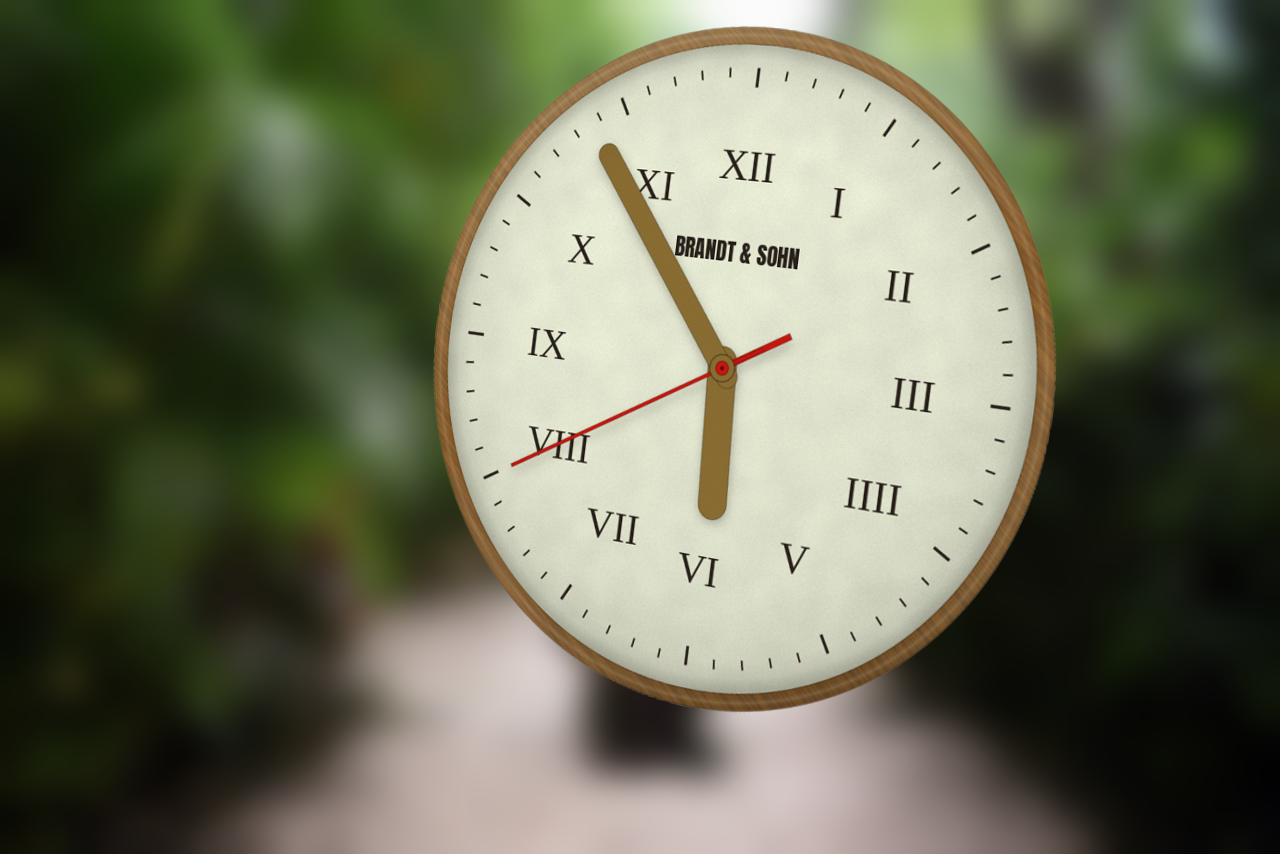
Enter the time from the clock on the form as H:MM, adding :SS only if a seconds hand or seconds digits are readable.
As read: 5:53:40
